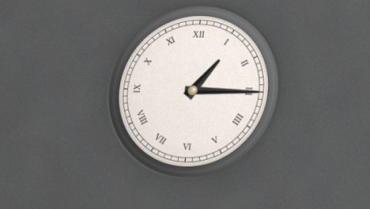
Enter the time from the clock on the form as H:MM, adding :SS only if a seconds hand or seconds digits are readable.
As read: 1:15
